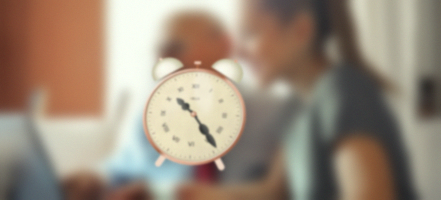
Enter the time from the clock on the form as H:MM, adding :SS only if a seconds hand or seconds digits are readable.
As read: 10:24
